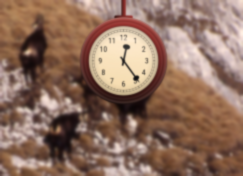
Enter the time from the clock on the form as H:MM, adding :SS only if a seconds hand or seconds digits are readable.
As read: 12:24
